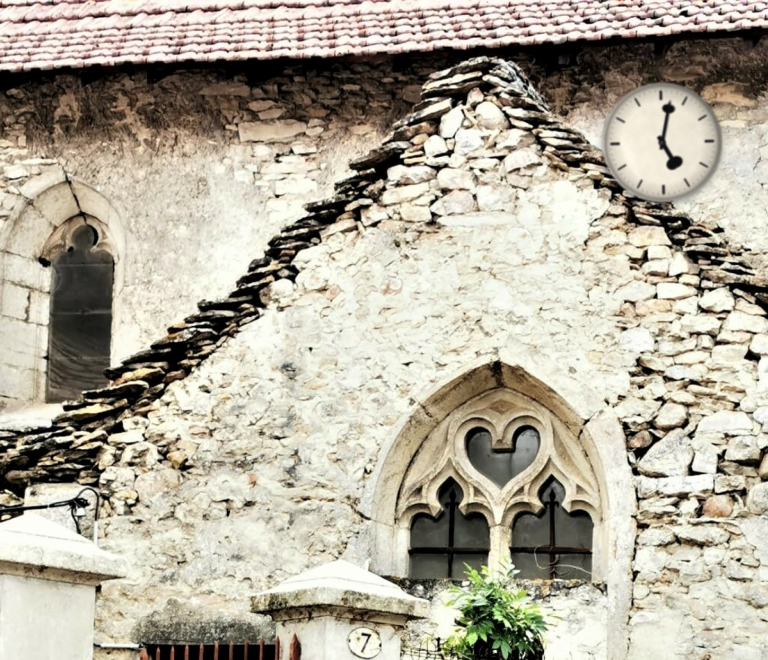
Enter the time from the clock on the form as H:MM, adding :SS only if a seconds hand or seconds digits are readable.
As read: 5:02
